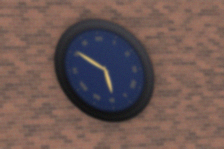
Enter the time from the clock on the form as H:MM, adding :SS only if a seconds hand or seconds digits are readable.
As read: 5:51
